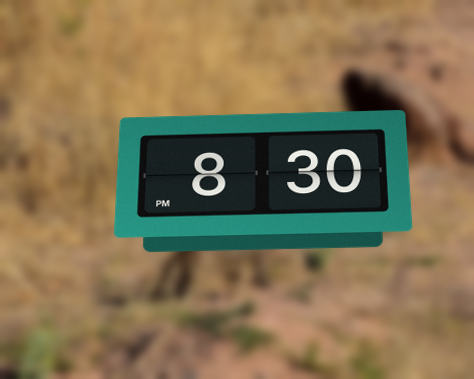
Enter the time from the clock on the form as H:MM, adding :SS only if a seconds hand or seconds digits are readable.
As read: 8:30
